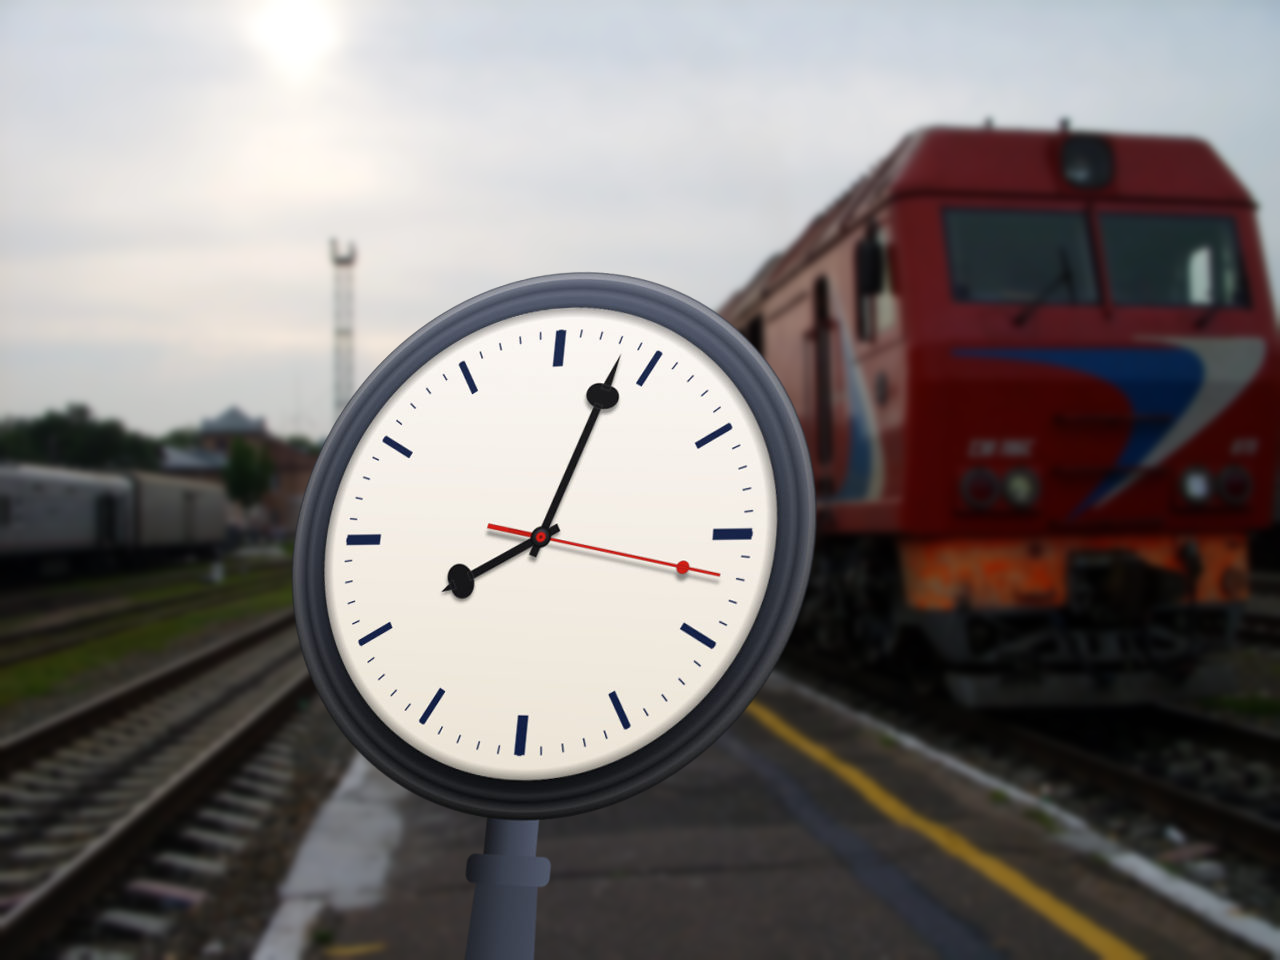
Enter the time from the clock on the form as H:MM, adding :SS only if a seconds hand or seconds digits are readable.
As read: 8:03:17
